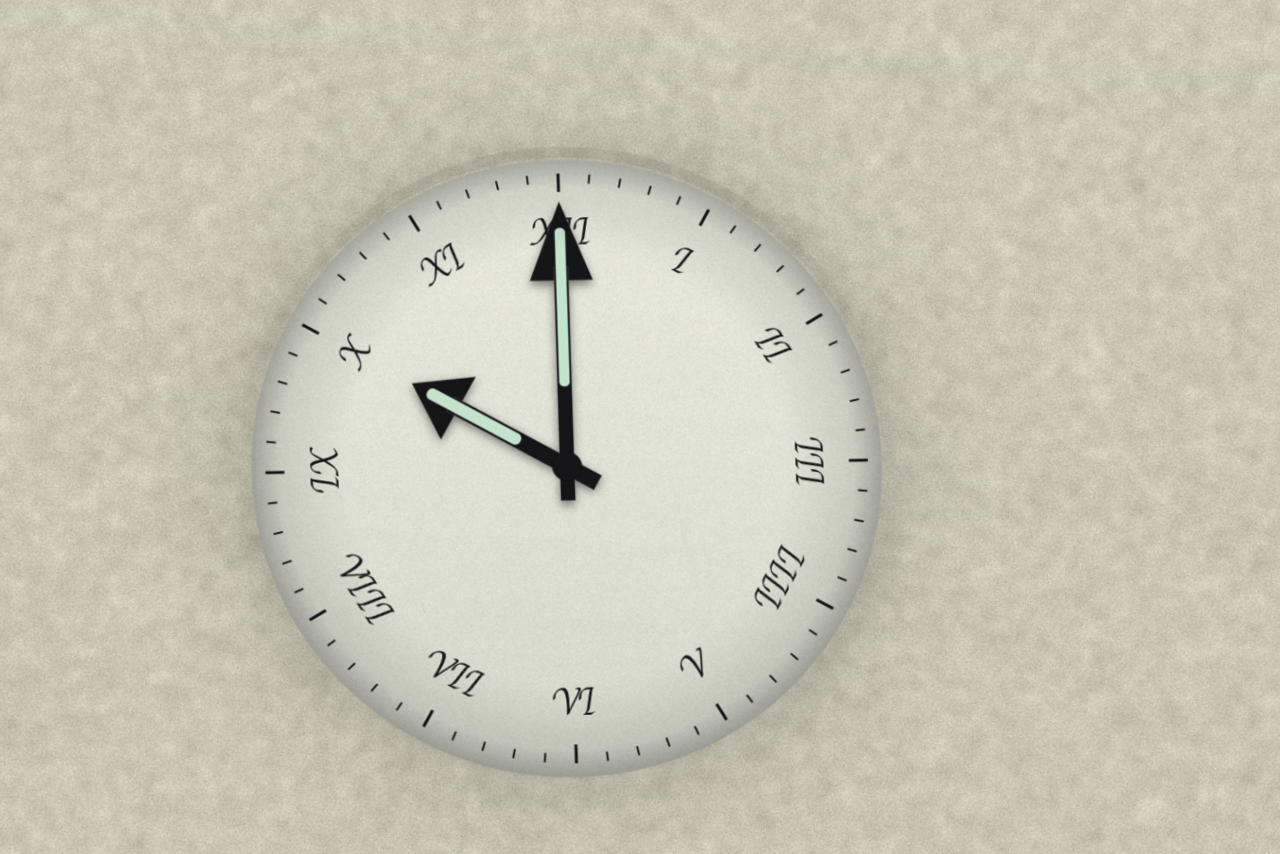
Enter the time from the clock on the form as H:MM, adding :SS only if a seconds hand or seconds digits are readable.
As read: 10:00
